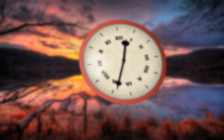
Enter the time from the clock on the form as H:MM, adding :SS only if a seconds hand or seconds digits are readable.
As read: 12:34
